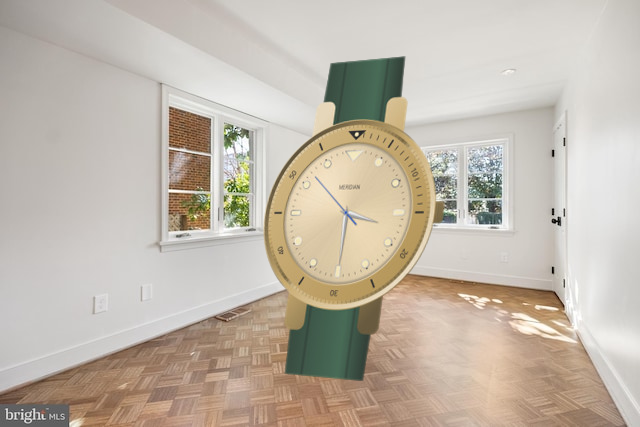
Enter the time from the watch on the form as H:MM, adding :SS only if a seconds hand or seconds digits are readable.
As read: 3:29:52
